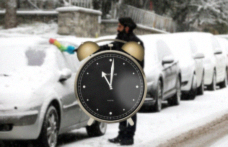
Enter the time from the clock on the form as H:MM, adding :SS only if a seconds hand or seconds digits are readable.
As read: 11:01
